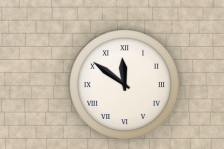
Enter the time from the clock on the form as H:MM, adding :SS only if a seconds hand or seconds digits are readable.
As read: 11:51
